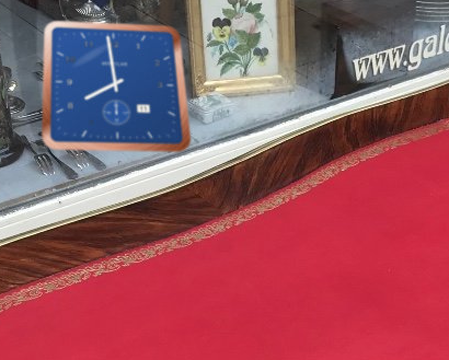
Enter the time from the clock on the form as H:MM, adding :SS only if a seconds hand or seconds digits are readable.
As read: 7:59
